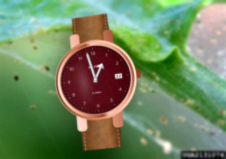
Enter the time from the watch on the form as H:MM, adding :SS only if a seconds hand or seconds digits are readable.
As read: 12:58
